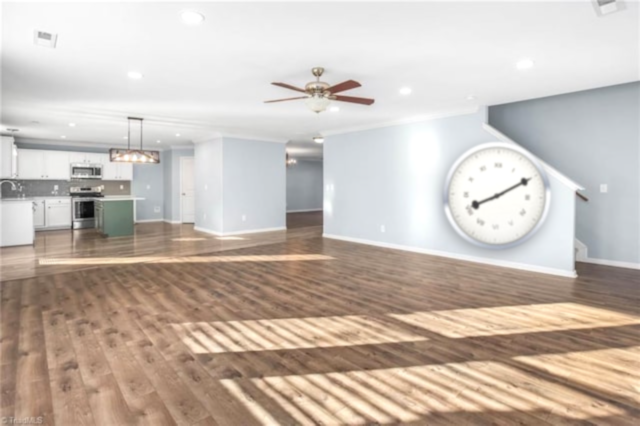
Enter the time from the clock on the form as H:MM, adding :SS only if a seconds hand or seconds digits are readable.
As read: 8:10
